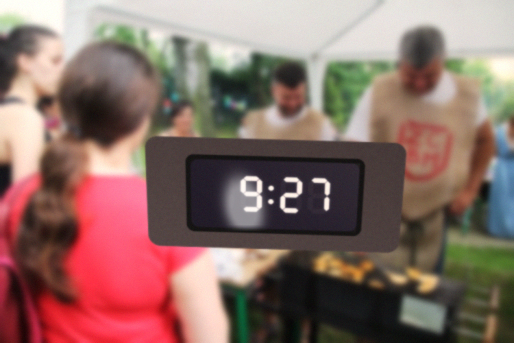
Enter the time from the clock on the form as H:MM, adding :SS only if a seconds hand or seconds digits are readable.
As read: 9:27
